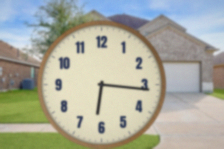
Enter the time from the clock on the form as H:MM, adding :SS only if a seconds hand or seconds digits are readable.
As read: 6:16
